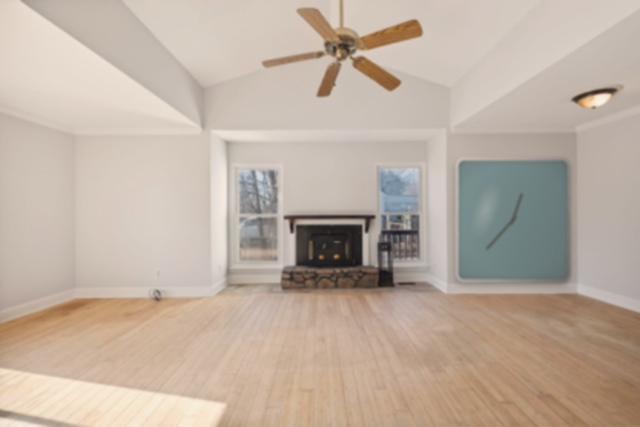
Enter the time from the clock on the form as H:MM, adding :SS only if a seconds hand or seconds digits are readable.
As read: 12:37
